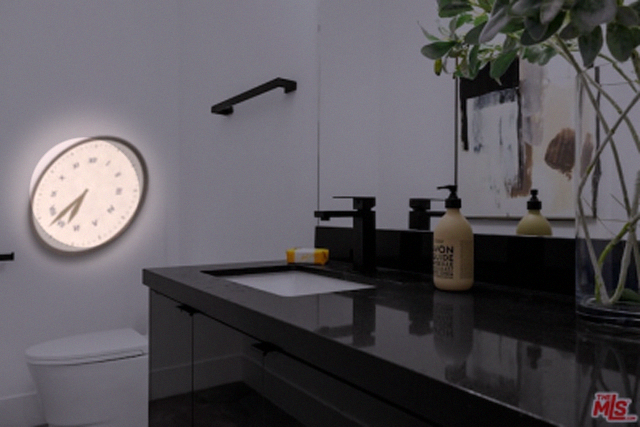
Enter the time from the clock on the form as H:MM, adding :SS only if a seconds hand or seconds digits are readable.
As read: 6:37
